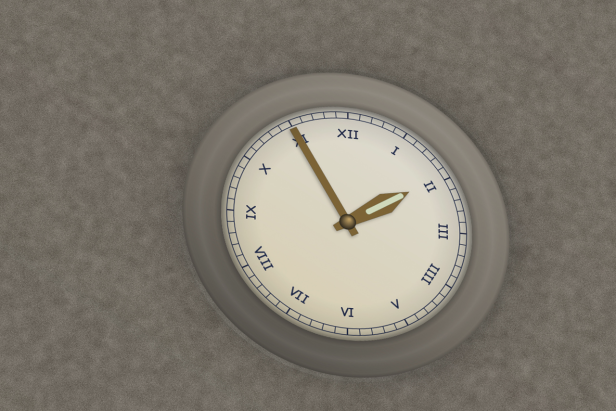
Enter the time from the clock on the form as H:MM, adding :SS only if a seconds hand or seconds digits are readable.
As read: 1:55
